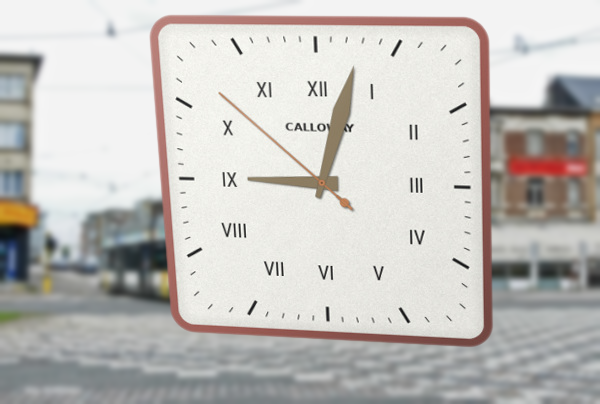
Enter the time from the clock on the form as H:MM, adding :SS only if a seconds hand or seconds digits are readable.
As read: 9:02:52
